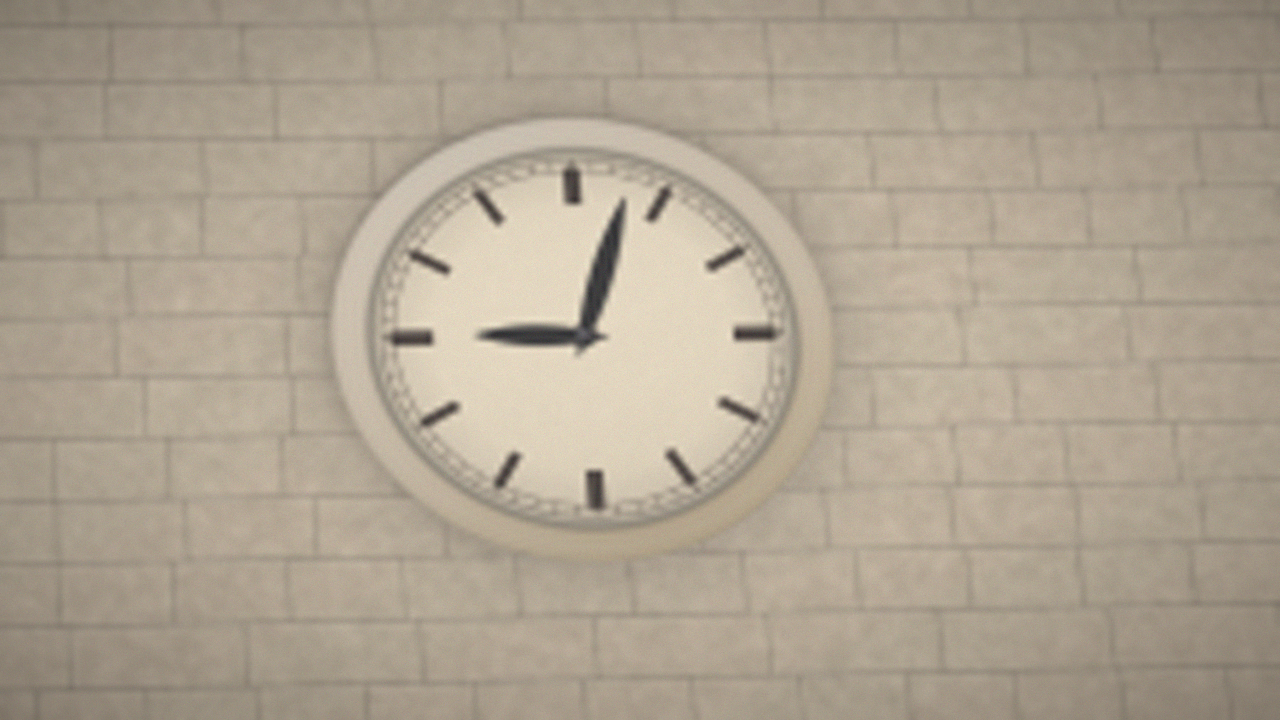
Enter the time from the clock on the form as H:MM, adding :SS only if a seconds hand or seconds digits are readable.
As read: 9:03
